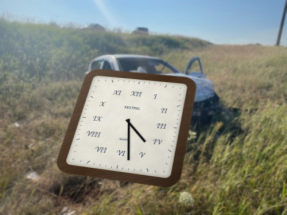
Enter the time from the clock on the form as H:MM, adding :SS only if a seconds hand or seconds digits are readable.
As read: 4:28
